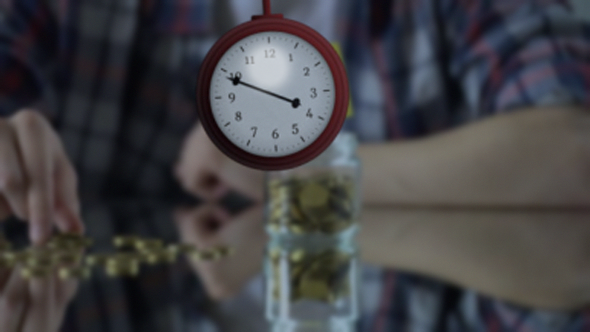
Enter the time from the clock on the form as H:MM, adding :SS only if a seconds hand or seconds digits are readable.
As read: 3:49
